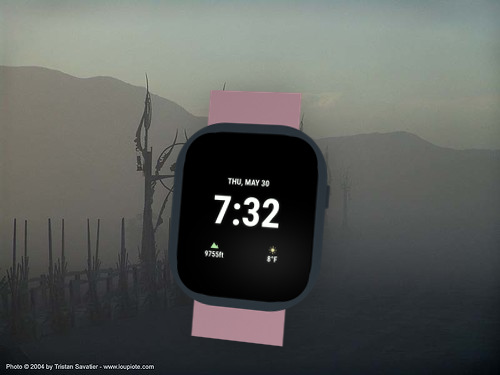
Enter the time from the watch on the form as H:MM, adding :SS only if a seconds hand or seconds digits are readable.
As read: 7:32
